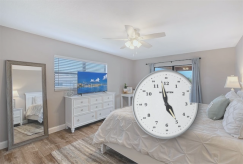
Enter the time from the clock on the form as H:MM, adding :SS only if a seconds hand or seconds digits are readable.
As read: 4:58
